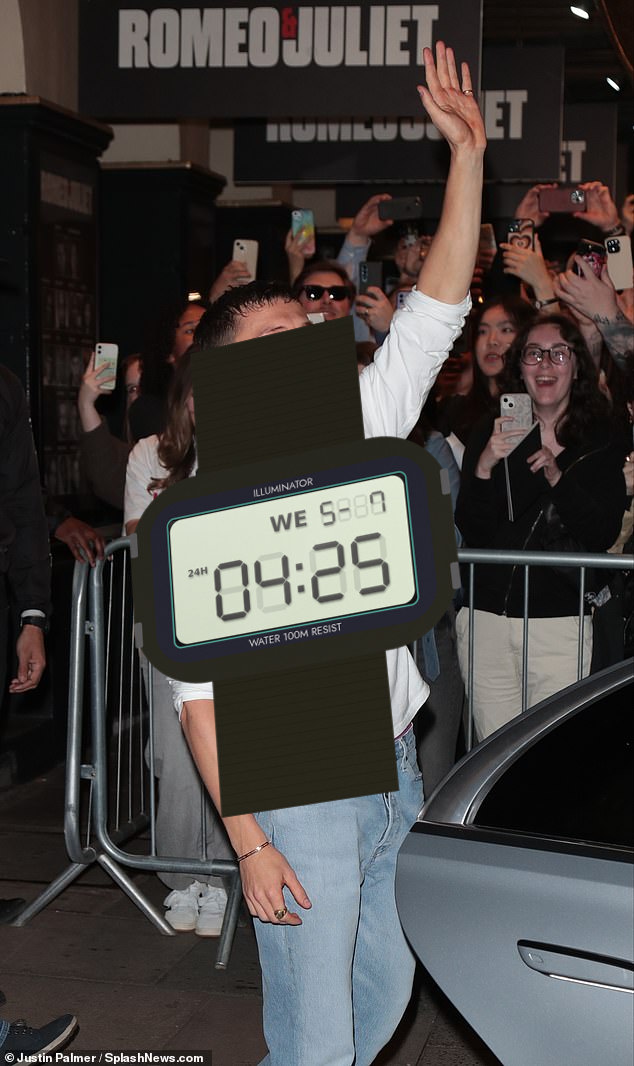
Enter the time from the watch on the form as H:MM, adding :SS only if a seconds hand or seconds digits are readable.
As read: 4:25
